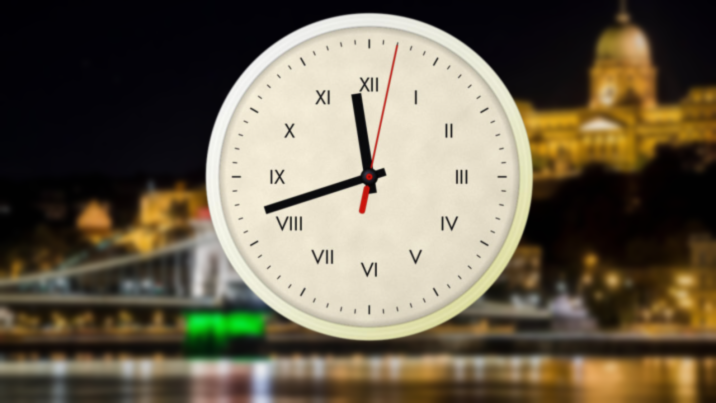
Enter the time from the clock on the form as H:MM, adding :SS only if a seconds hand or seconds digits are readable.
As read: 11:42:02
